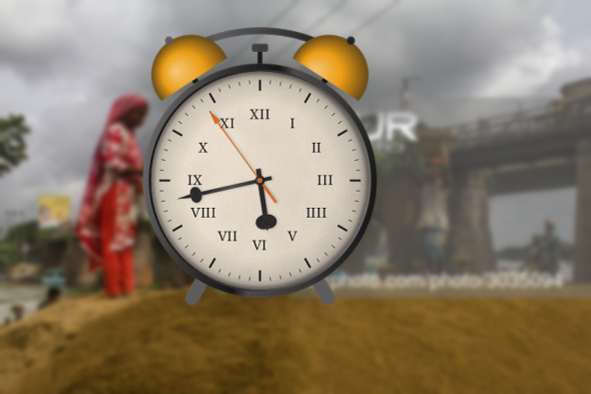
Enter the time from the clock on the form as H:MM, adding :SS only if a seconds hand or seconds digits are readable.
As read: 5:42:54
